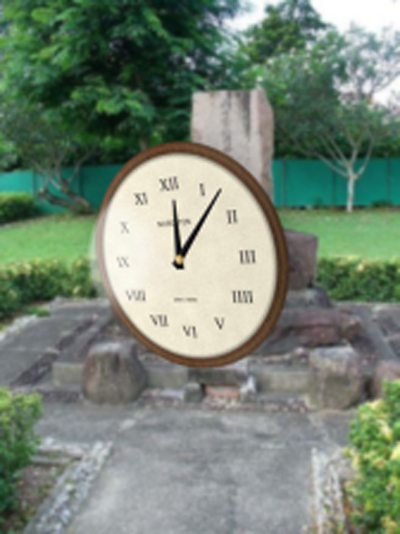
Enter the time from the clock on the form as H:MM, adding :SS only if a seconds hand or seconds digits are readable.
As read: 12:07
